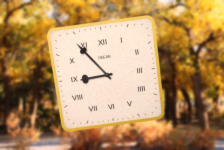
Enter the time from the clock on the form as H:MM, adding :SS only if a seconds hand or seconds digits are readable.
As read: 8:54
